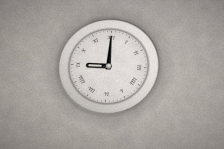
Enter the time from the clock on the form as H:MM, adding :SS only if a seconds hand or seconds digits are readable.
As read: 9:00
